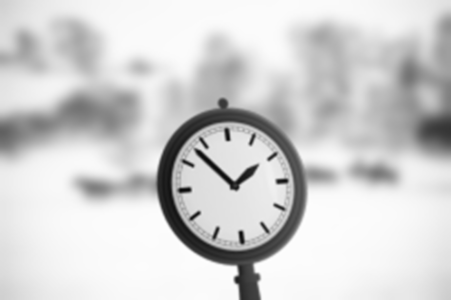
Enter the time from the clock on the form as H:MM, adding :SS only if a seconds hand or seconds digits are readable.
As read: 1:53
